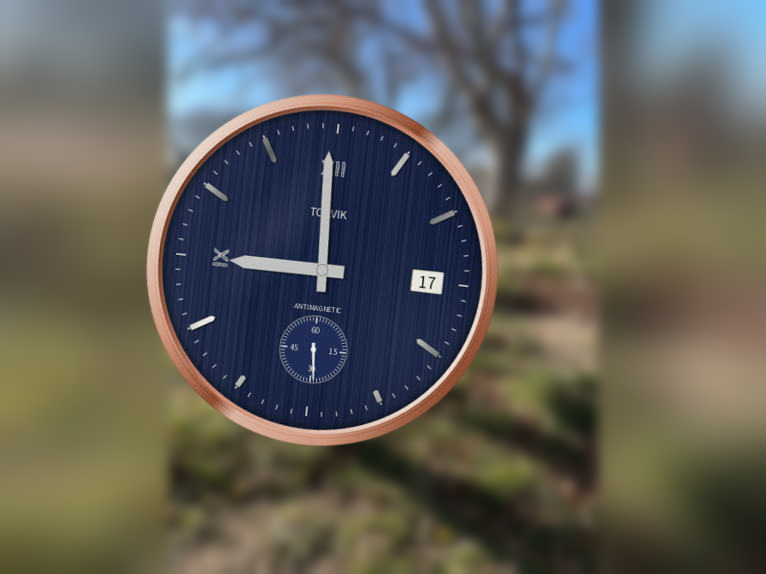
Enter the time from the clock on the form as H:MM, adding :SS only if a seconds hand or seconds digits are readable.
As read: 8:59:29
